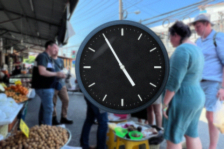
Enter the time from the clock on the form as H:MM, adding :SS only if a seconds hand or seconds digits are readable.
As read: 4:55
